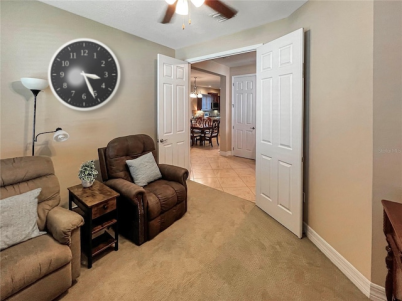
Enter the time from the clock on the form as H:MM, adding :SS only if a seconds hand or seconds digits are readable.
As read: 3:26
